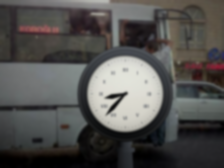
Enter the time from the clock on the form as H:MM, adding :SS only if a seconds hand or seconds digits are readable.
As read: 8:37
